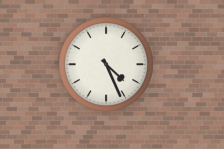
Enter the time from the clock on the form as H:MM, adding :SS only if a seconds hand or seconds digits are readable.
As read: 4:26
